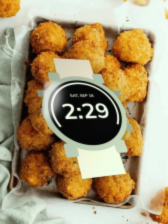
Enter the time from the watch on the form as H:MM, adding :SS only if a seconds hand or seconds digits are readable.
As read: 2:29
